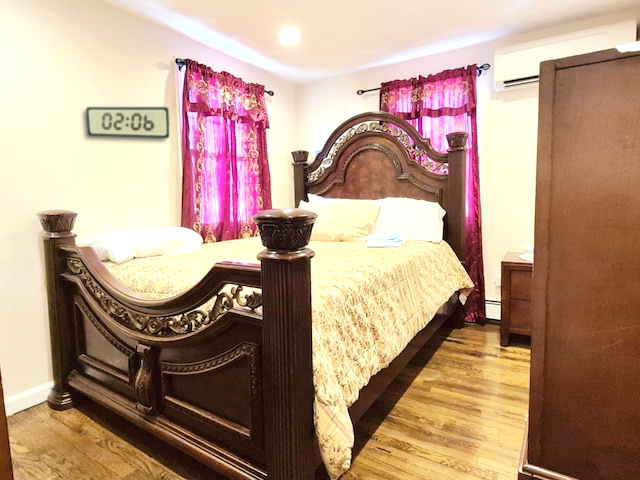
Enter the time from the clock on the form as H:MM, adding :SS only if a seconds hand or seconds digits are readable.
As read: 2:06
